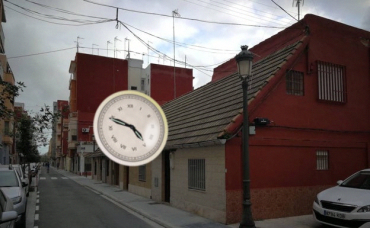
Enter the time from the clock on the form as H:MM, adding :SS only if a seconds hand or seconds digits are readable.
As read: 4:49
